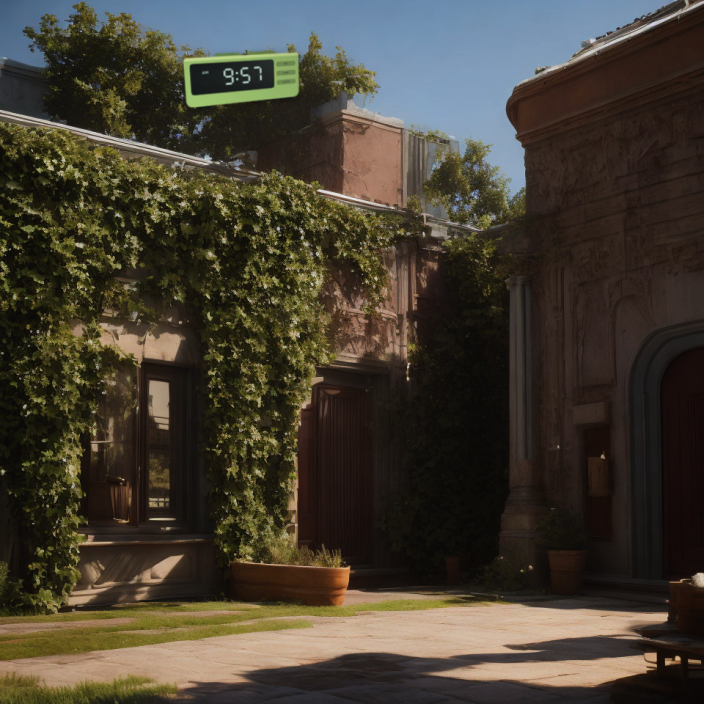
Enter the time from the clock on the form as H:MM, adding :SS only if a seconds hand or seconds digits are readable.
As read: 9:57
